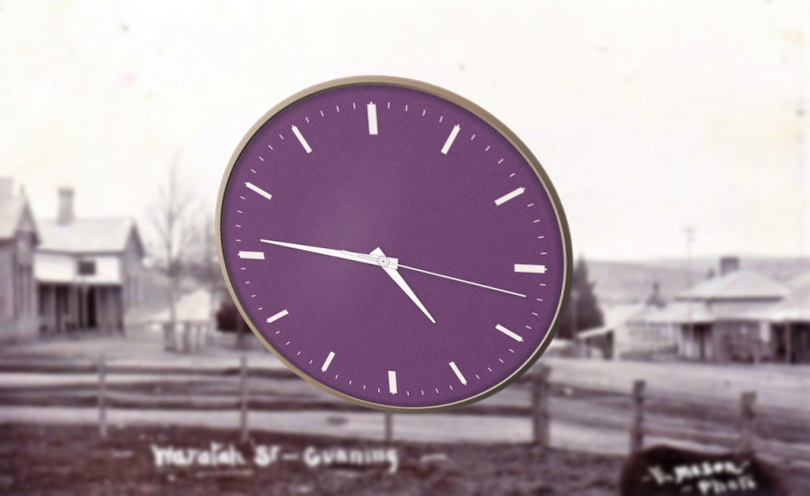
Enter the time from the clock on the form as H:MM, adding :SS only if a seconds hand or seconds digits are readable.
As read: 4:46:17
